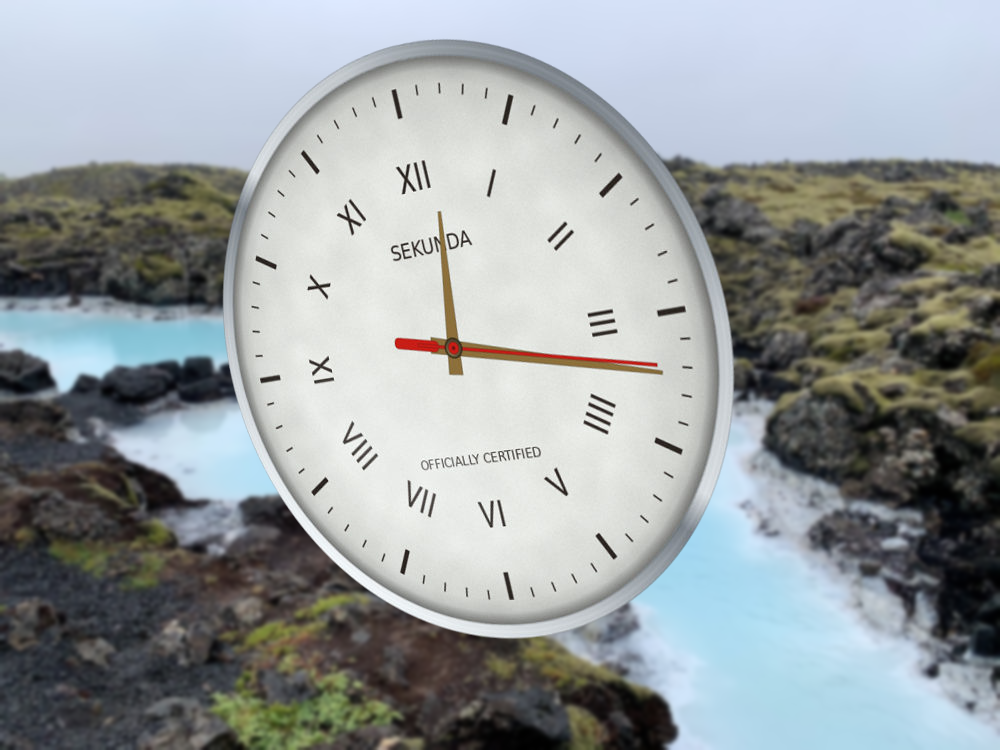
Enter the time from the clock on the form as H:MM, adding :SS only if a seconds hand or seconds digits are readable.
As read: 12:17:17
